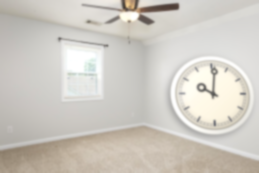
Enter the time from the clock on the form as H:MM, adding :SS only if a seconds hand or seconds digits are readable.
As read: 10:01
